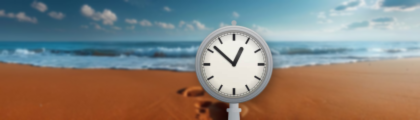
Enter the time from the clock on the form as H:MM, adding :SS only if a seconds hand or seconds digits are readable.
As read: 12:52
